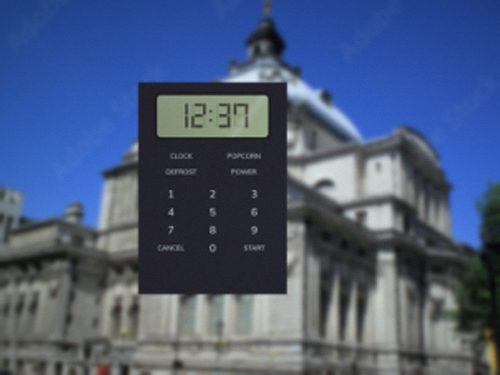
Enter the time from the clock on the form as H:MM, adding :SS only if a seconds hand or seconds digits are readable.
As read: 12:37
